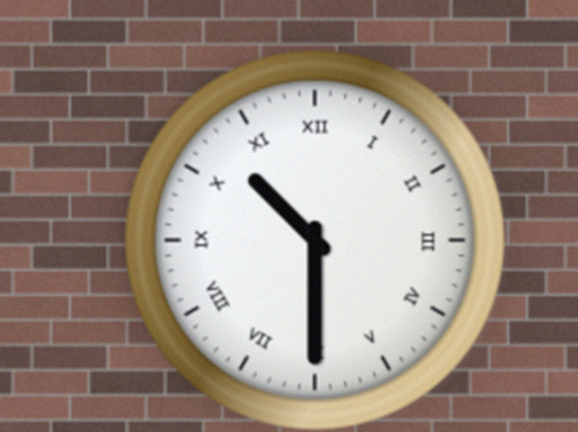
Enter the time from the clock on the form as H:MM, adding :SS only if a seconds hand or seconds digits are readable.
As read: 10:30
